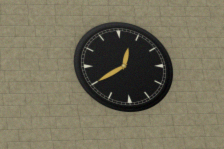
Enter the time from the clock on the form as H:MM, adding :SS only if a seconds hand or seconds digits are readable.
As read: 12:40
